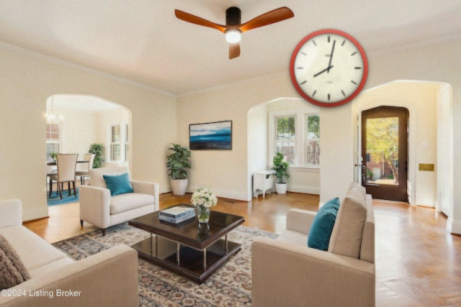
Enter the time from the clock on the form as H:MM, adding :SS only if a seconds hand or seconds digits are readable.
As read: 8:02
